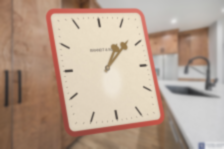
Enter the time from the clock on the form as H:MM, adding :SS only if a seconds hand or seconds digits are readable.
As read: 1:08
